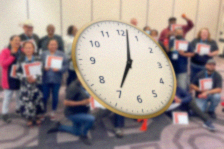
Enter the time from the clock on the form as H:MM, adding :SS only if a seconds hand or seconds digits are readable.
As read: 7:02
